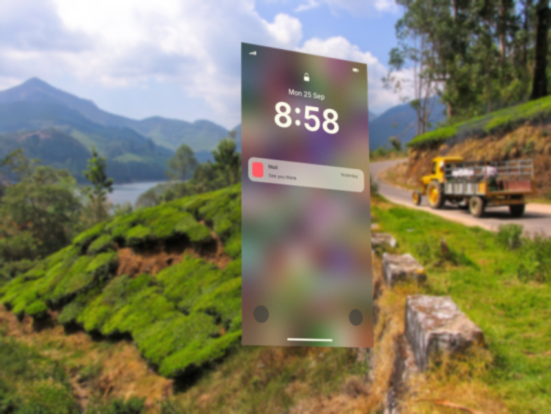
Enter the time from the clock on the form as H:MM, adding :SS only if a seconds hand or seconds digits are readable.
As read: 8:58
